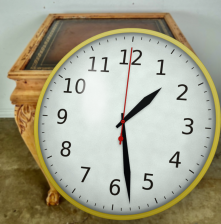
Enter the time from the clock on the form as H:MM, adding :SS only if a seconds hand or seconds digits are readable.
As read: 1:28:00
